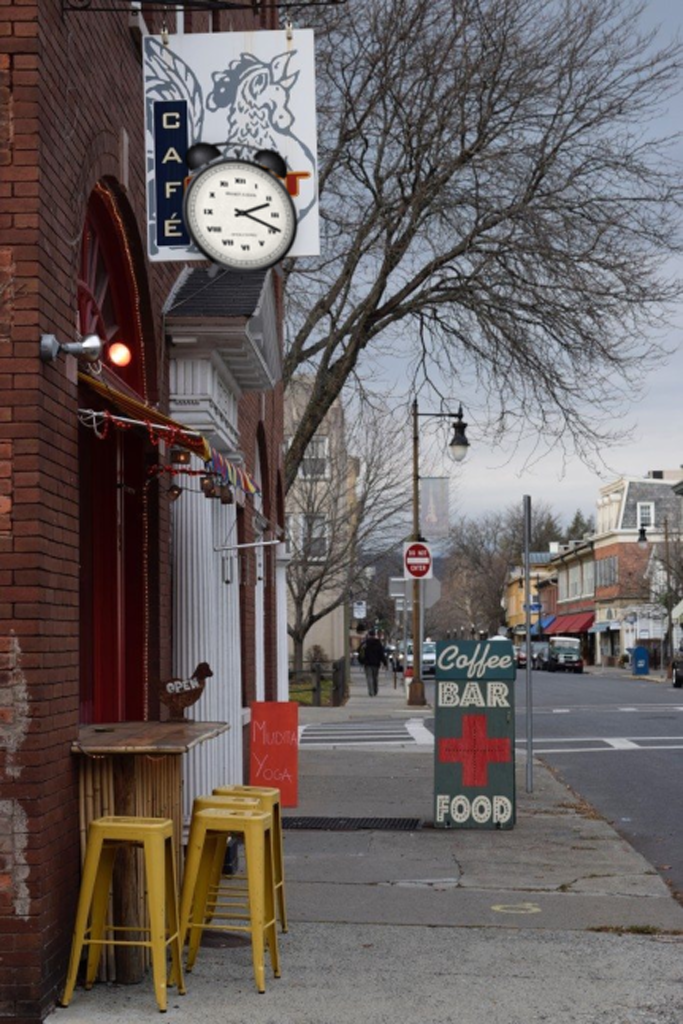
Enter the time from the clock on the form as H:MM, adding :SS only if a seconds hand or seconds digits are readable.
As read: 2:19
